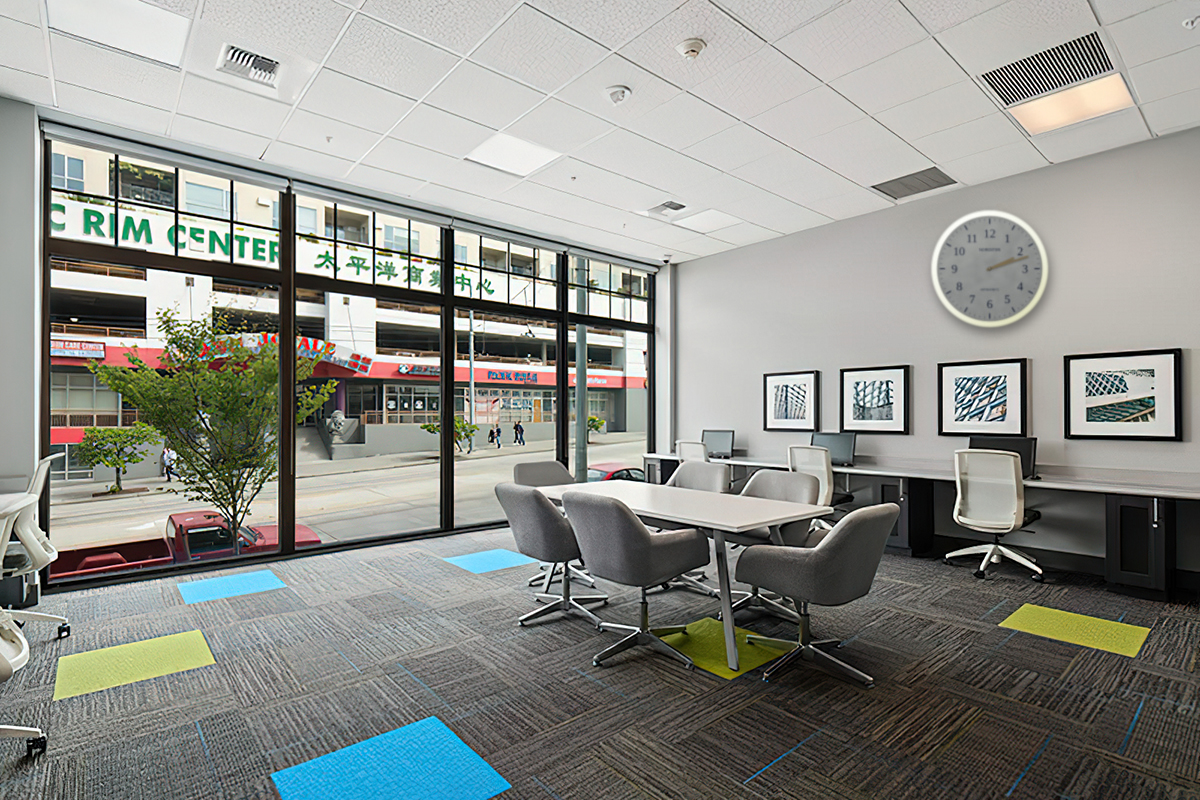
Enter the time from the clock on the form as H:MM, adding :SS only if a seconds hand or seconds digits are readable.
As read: 2:12
